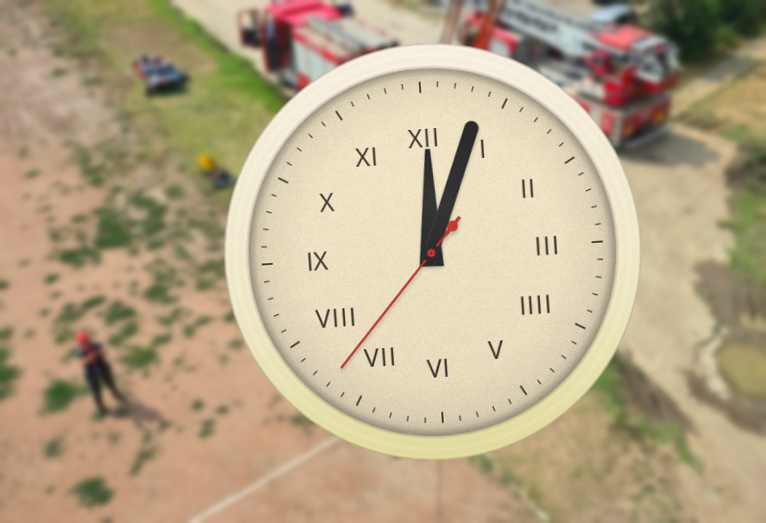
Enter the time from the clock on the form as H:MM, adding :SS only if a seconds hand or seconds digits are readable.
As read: 12:03:37
